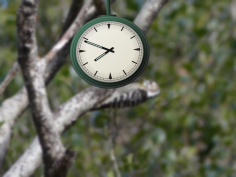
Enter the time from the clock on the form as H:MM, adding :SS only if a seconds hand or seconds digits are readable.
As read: 7:49
